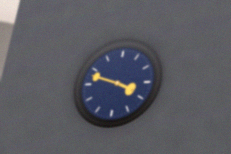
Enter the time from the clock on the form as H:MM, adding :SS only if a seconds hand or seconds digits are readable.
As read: 3:48
